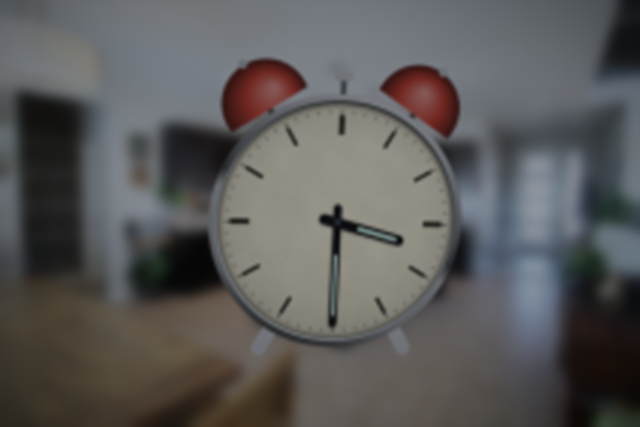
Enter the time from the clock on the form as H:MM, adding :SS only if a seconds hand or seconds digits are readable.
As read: 3:30
